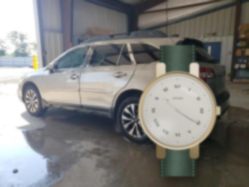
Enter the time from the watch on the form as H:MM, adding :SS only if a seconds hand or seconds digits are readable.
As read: 10:20
